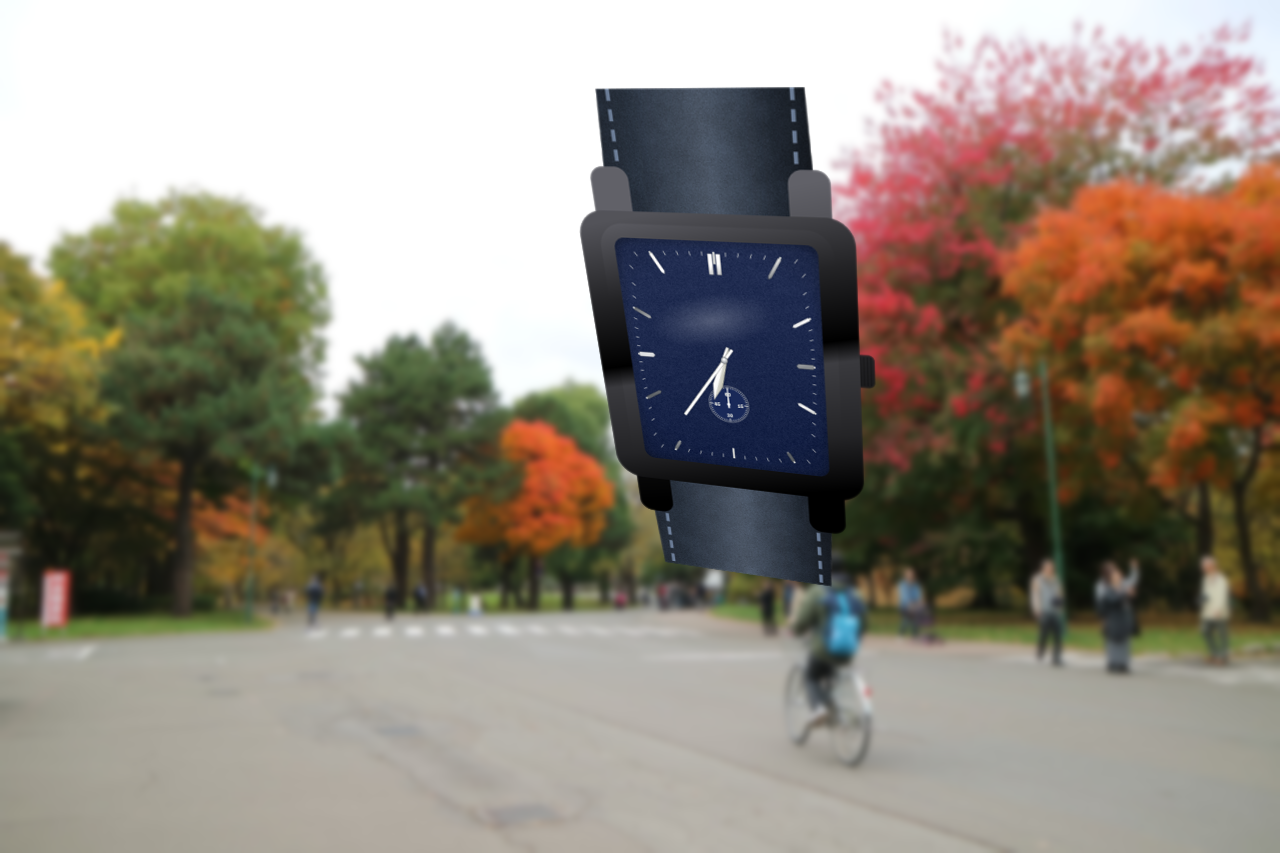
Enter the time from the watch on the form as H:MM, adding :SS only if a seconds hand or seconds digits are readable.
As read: 6:36
